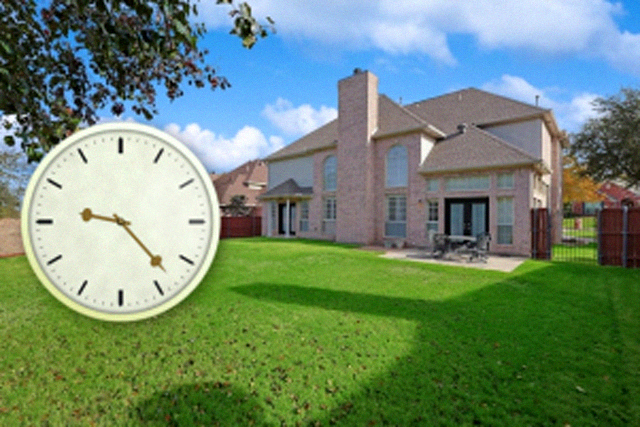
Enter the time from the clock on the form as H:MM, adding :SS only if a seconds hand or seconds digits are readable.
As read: 9:23
